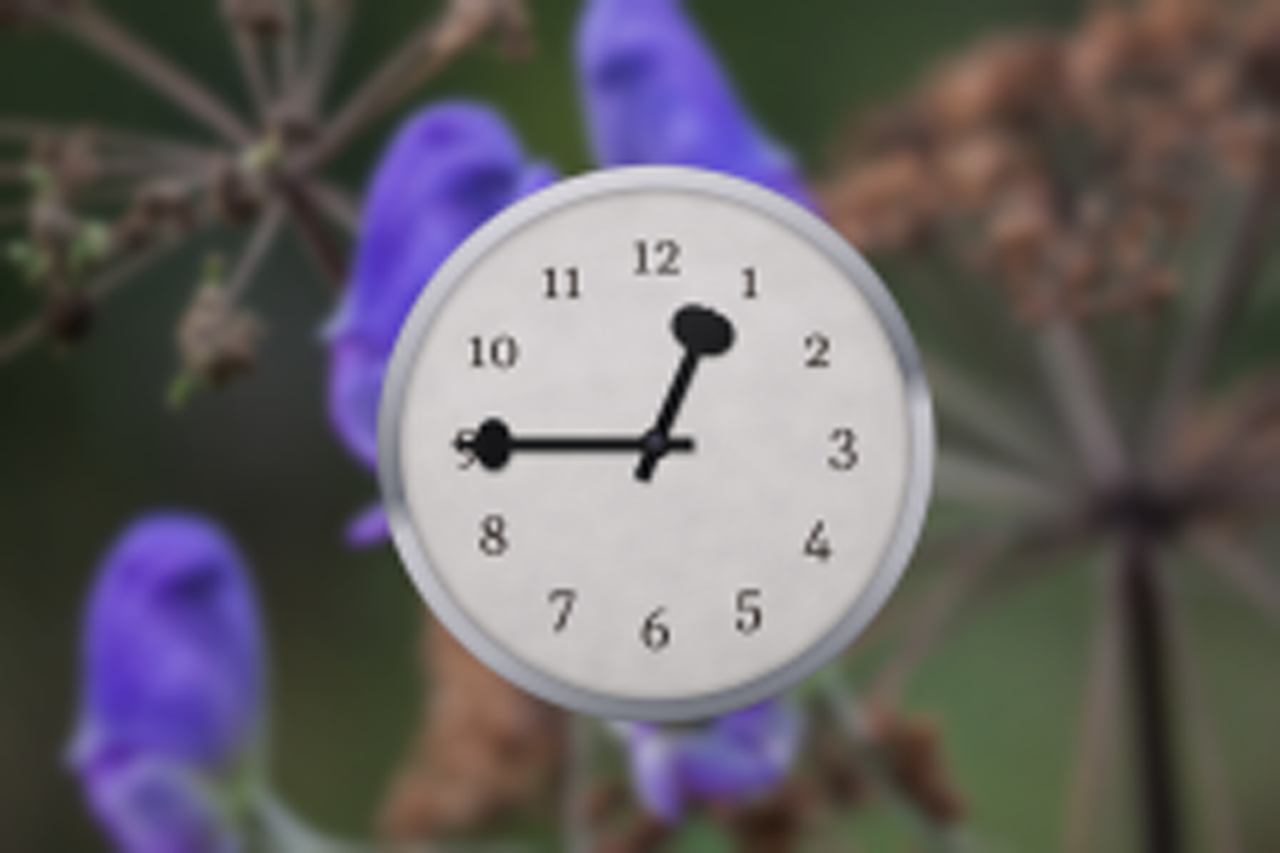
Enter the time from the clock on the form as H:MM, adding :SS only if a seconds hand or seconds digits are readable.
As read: 12:45
